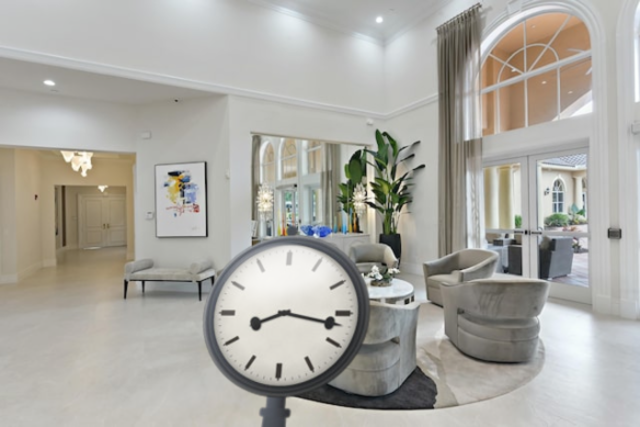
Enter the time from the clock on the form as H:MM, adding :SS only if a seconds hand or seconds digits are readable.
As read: 8:17
